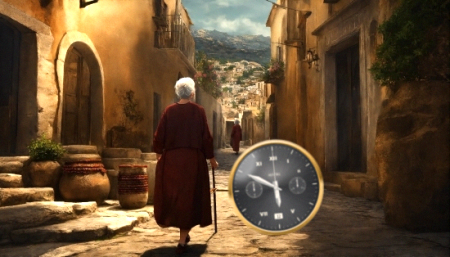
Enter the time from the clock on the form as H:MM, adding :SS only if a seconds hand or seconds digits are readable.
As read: 5:50
